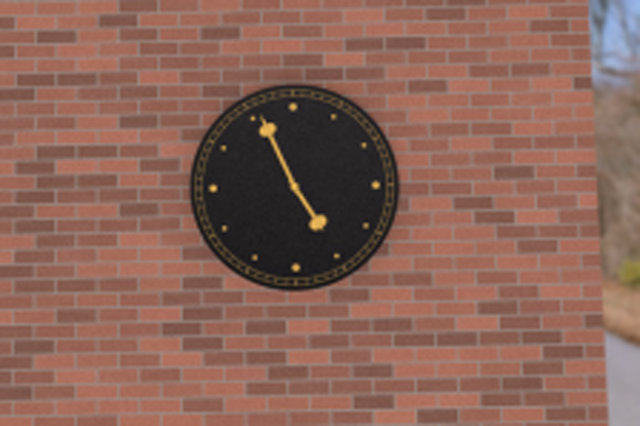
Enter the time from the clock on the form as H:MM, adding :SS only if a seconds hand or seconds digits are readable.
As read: 4:56
